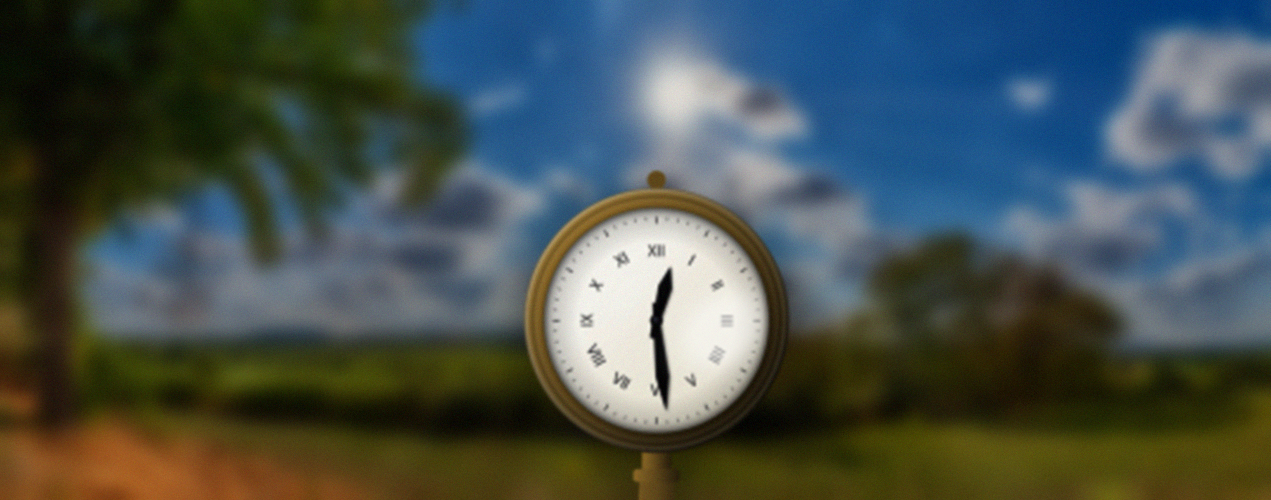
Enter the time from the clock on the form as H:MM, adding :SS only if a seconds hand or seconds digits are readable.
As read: 12:29
